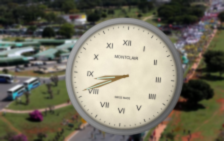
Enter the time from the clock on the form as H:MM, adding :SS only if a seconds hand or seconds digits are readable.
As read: 8:41
